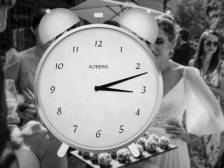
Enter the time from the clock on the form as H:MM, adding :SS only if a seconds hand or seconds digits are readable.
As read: 3:12
